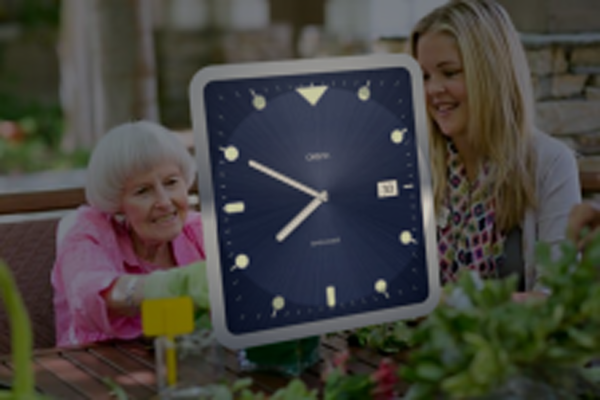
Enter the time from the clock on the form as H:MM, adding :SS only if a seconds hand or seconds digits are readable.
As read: 7:50
